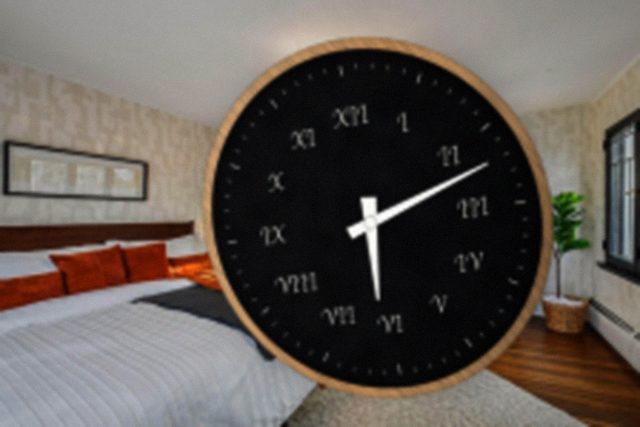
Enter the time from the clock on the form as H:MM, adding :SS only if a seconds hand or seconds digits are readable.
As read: 6:12
